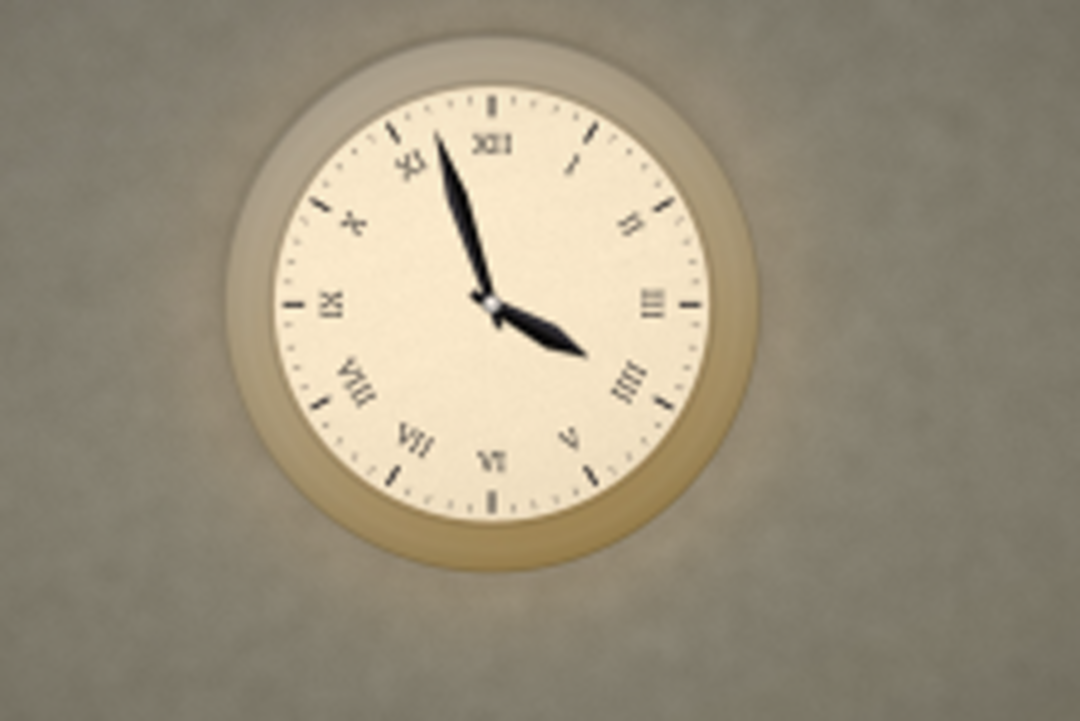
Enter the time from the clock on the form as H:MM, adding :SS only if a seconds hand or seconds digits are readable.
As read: 3:57
